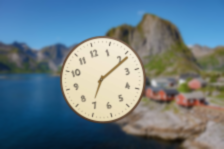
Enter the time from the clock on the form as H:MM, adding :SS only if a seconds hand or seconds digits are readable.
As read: 7:11
